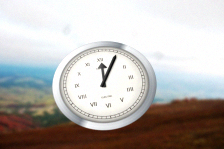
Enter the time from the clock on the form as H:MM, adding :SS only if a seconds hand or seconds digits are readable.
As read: 12:05
